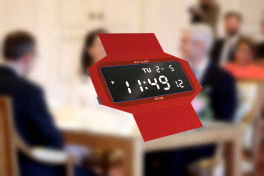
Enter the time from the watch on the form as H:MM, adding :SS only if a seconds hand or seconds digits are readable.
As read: 11:49:12
